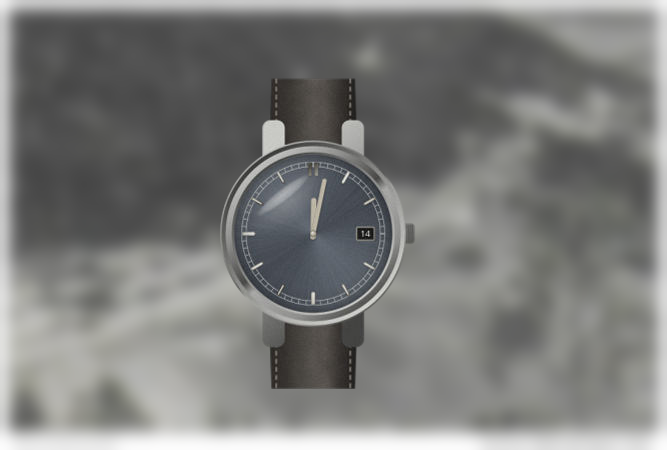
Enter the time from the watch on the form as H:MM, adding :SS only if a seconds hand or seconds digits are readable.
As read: 12:02
